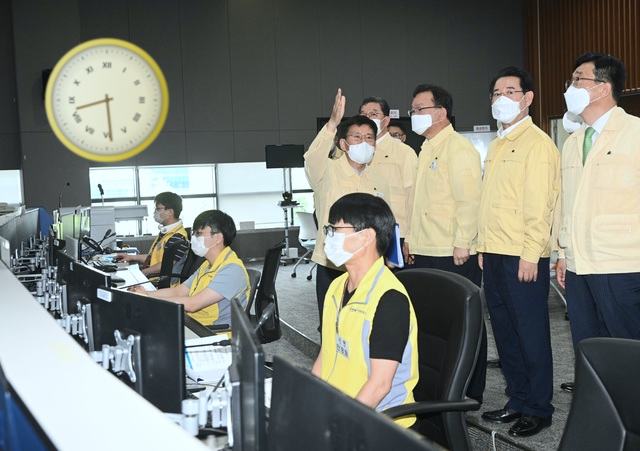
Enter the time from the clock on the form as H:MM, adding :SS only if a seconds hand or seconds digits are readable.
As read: 8:29
